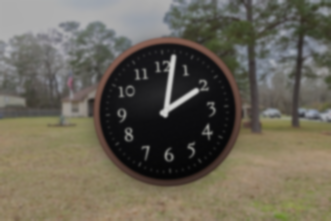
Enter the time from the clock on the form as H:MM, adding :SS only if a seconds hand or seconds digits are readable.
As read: 2:02
